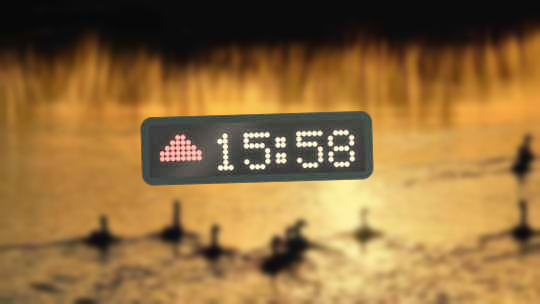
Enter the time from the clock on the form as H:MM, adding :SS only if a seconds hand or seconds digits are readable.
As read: 15:58
